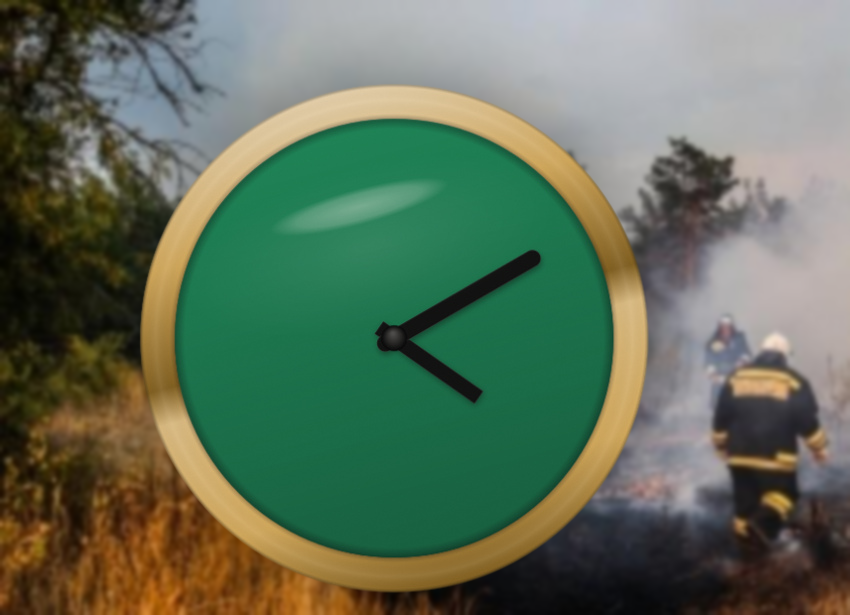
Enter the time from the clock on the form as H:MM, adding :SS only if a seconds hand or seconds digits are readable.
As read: 4:10
